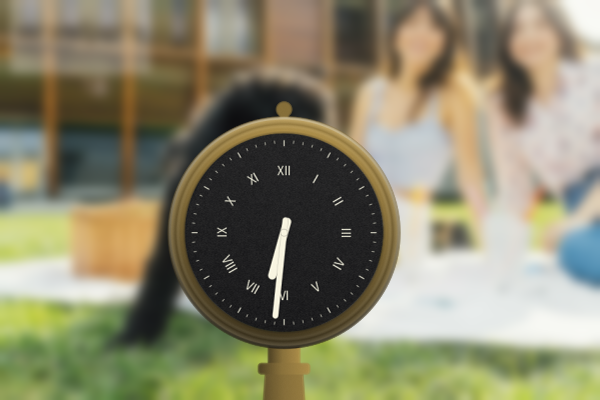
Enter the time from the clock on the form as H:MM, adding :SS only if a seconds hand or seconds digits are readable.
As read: 6:31
